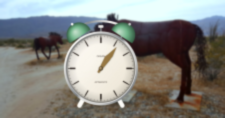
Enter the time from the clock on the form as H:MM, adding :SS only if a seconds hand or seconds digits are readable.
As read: 1:06
